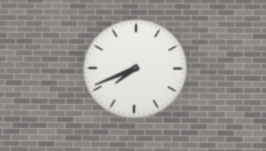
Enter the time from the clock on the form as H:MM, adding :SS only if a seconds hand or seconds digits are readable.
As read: 7:41
